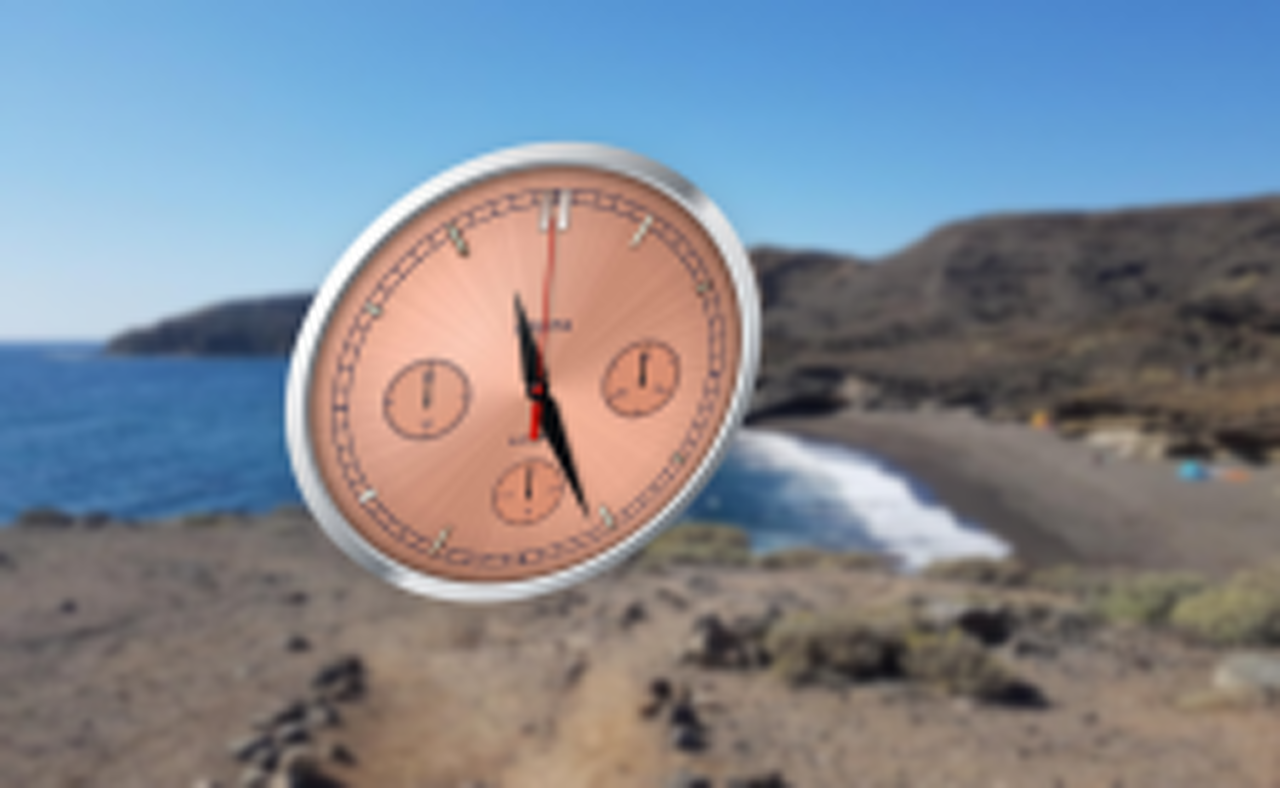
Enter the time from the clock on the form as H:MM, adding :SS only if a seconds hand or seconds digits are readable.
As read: 11:26
